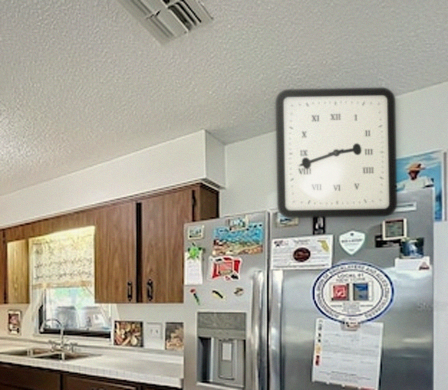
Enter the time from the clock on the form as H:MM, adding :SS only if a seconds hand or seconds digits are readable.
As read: 2:42
